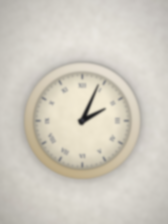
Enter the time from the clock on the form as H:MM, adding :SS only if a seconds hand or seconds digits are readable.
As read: 2:04
